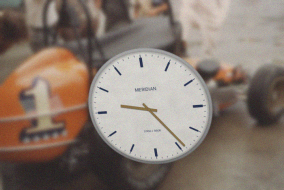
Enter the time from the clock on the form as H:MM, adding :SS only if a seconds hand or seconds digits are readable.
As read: 9:24
